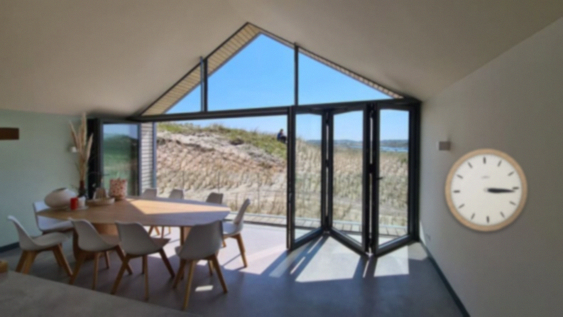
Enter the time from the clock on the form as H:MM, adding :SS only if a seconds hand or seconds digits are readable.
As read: 3:16
